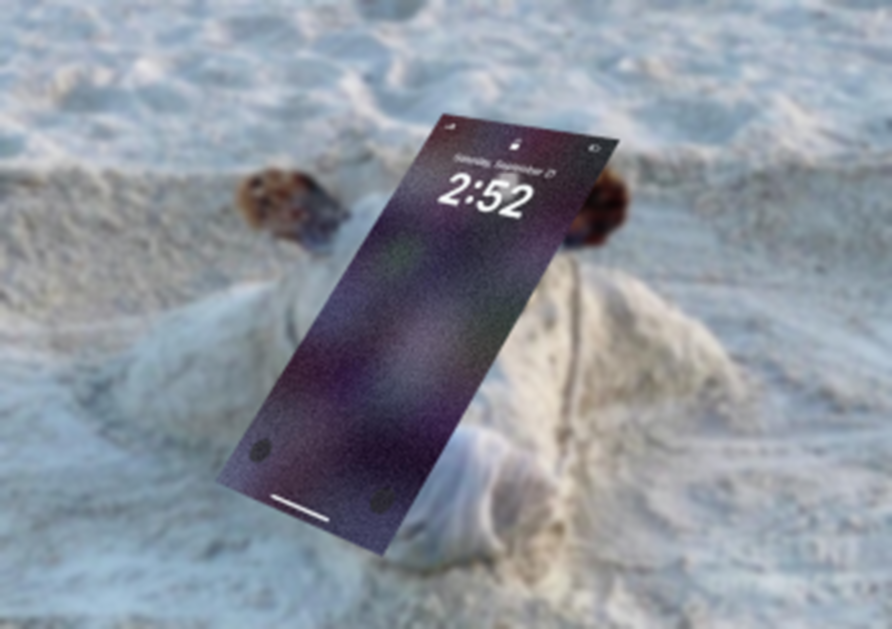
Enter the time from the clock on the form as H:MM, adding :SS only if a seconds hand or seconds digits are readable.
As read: 2:52
